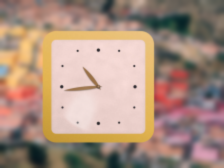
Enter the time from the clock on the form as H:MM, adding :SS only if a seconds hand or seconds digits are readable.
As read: 10:44
